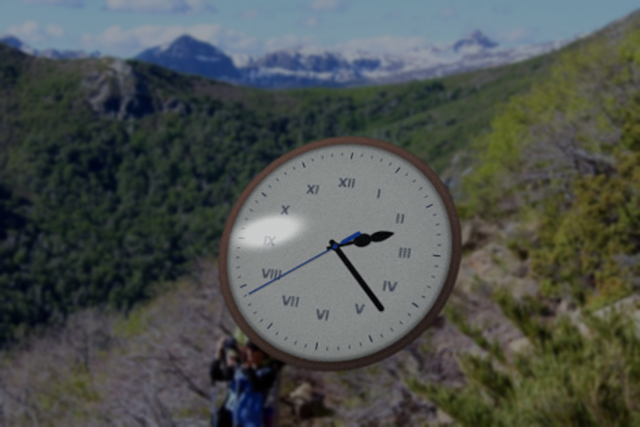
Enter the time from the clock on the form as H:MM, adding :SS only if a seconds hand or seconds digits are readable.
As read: 2:22:39
